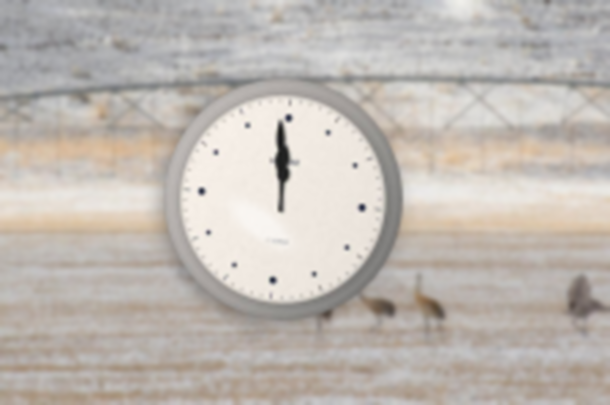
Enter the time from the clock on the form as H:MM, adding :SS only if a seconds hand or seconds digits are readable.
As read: 11:59
